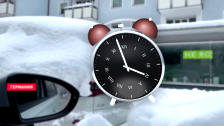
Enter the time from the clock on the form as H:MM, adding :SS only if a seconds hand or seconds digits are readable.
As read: 3:58
